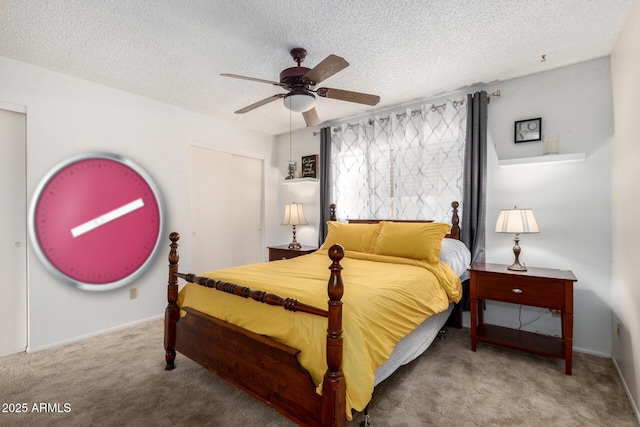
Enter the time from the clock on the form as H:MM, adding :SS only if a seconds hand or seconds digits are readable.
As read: 8:11
